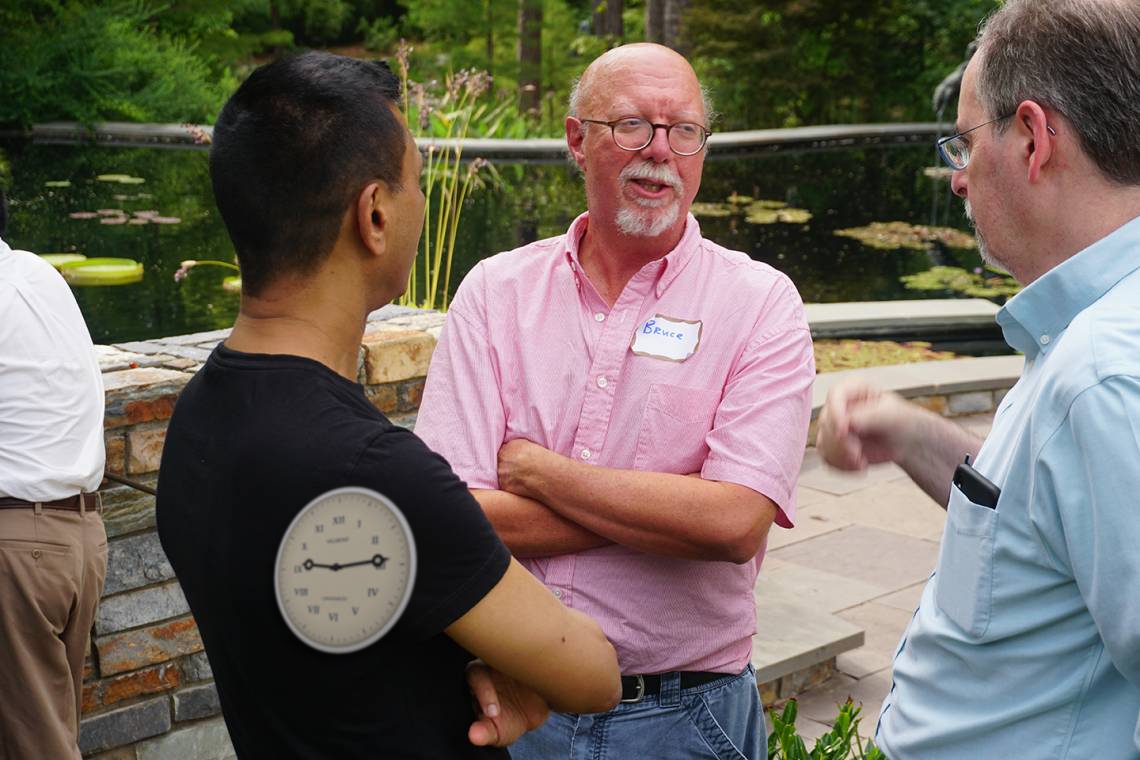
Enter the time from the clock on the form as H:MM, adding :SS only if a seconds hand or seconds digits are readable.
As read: 9:14
